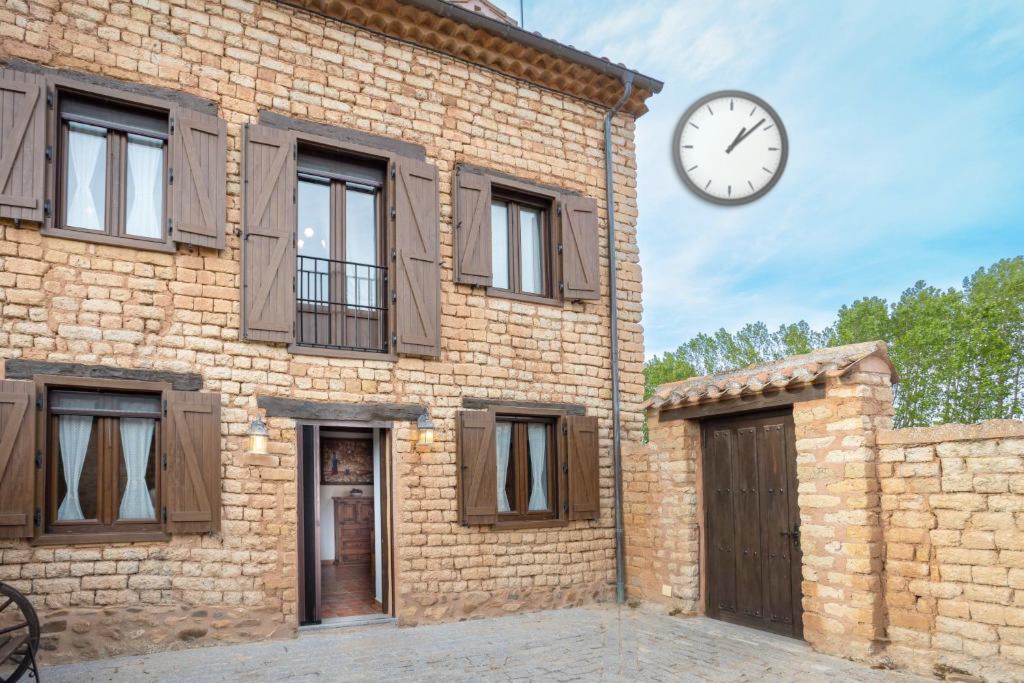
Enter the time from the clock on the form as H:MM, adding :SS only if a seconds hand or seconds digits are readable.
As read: 1:08
